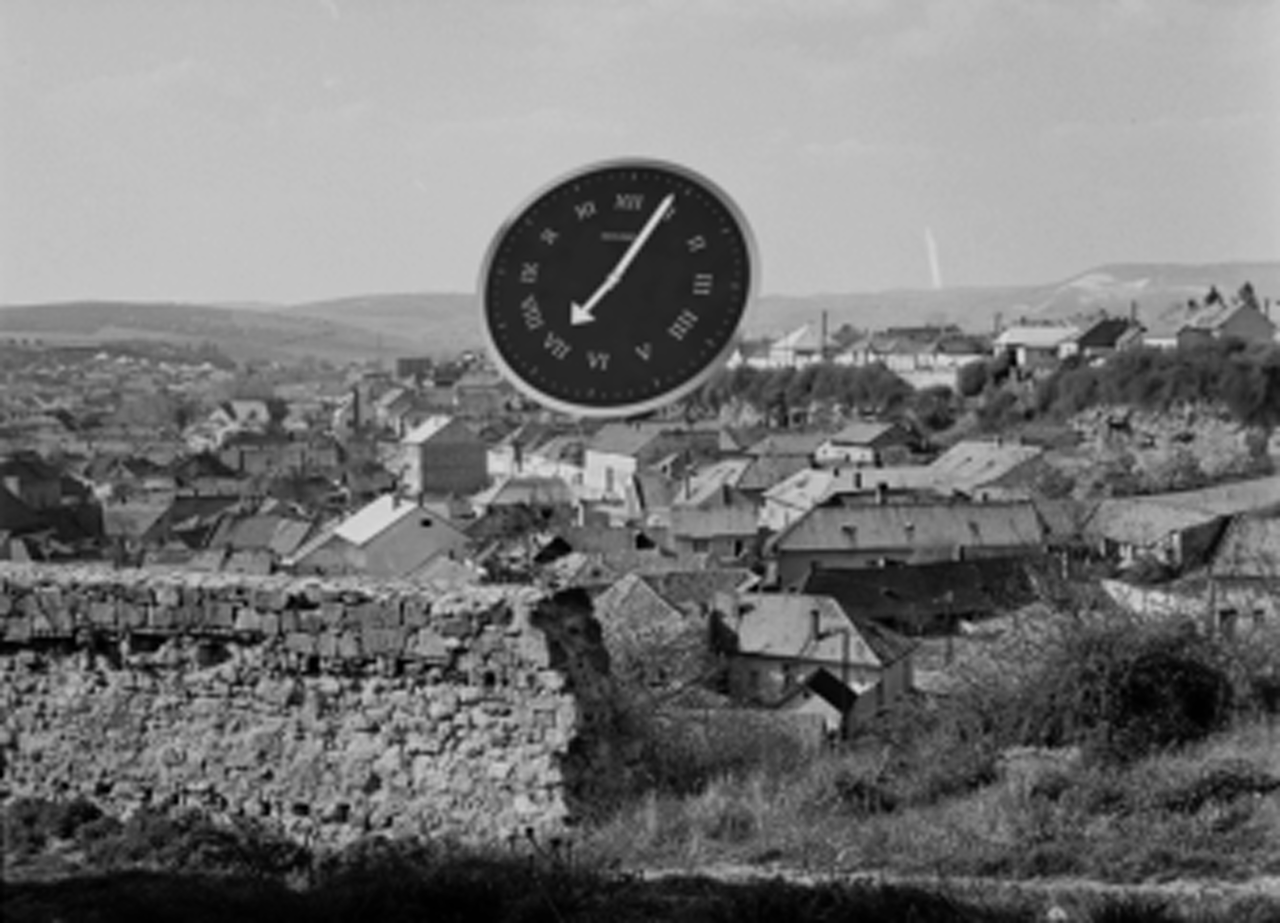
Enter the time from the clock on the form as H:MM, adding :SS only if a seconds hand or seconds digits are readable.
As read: 7:04
